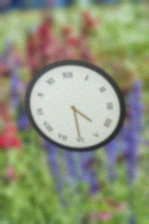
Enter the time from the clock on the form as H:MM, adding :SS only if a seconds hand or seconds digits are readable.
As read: 4:30
